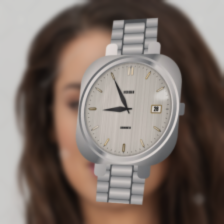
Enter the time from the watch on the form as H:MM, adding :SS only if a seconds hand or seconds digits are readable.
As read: 8:55
